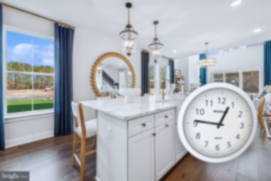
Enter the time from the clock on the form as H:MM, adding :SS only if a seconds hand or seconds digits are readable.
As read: 12:46
